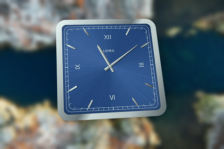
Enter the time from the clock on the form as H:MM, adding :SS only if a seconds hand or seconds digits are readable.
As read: 11:09
